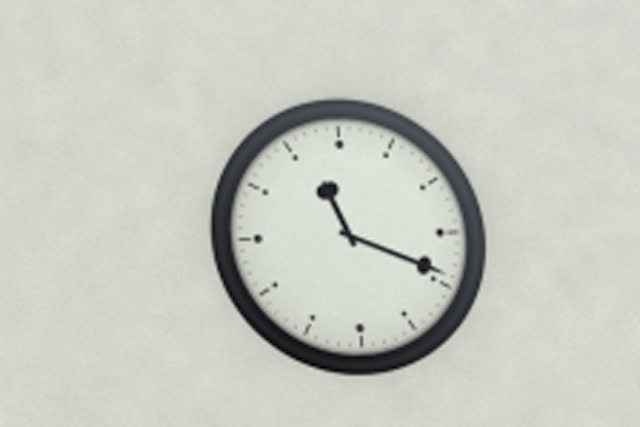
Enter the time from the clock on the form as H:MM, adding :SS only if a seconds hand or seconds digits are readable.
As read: 11:19
